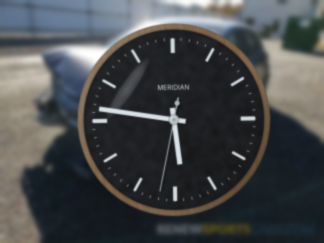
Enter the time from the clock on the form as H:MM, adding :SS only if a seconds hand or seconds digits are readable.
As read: 5:46:32
